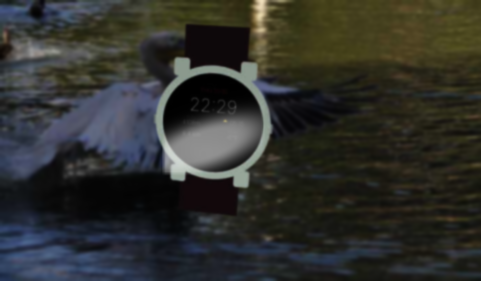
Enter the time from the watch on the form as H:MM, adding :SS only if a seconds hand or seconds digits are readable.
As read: 22:29
